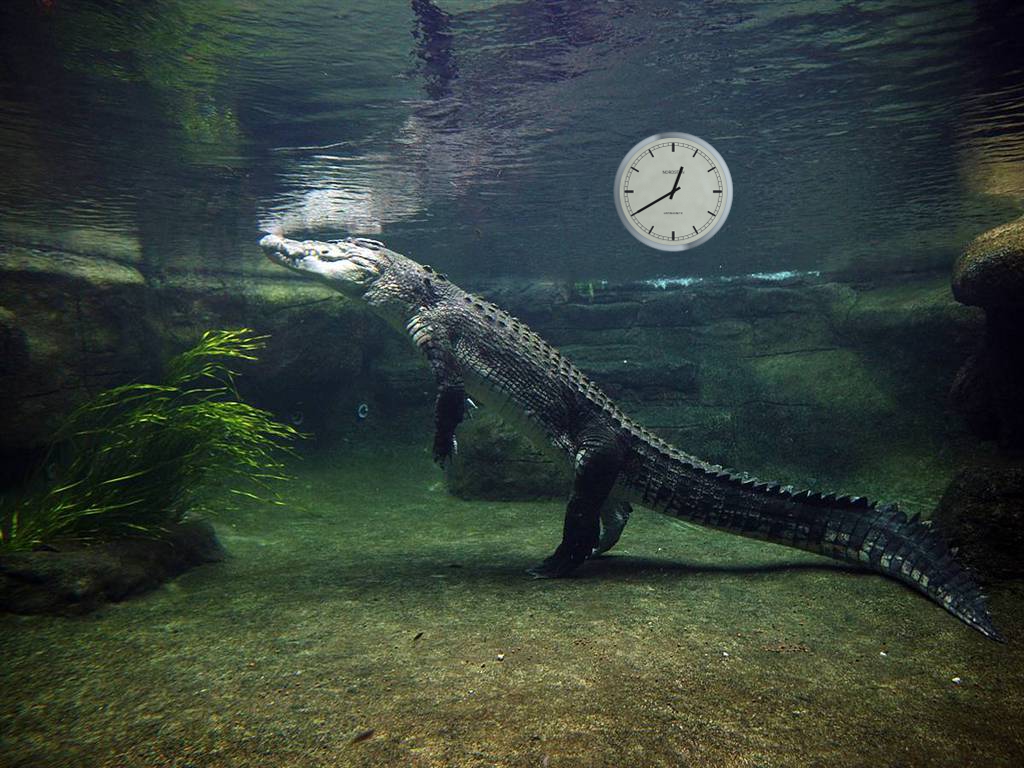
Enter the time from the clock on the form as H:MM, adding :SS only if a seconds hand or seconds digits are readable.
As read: 12:40
